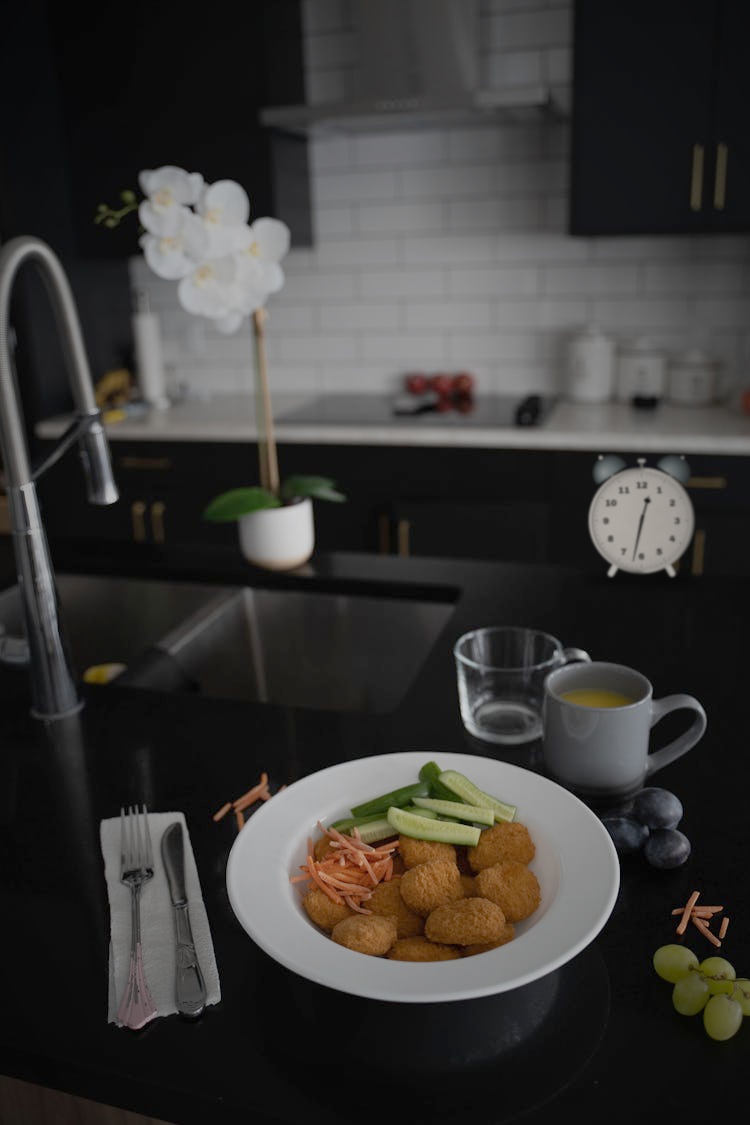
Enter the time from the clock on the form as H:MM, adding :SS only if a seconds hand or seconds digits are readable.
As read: 12:32
